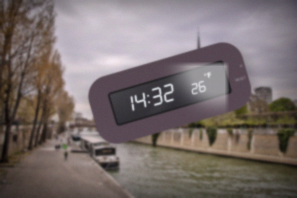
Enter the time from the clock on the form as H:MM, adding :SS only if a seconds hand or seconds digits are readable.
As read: 14:32
